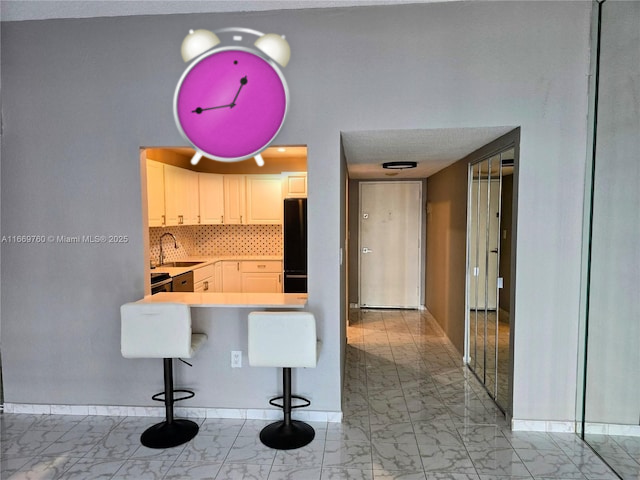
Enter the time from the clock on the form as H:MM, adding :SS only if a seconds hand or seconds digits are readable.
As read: 12:43
